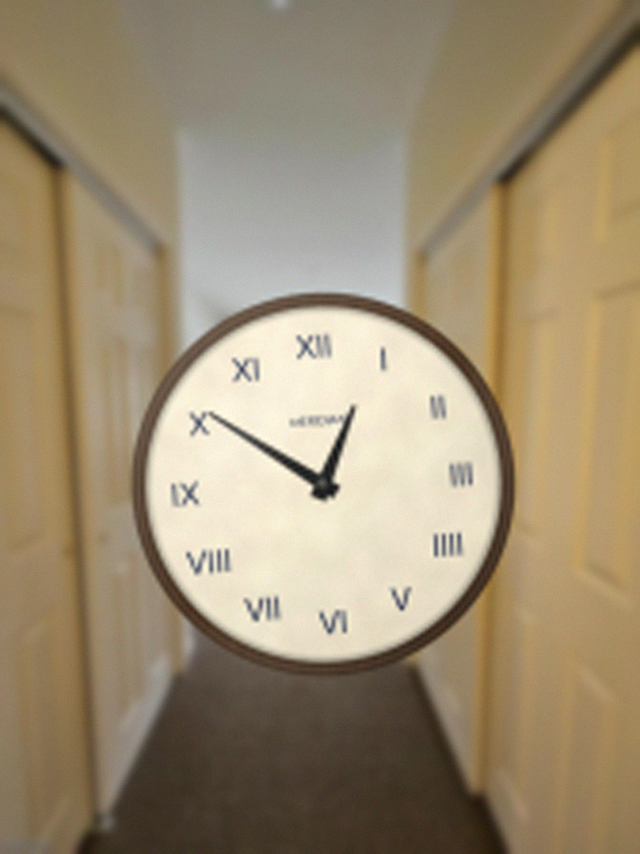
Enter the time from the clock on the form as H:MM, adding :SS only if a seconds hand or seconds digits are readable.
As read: 12:51
